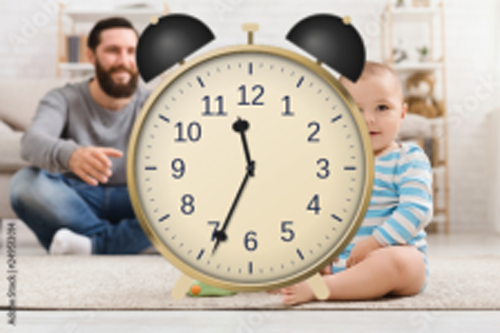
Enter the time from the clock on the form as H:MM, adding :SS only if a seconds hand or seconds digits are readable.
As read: 11:34
